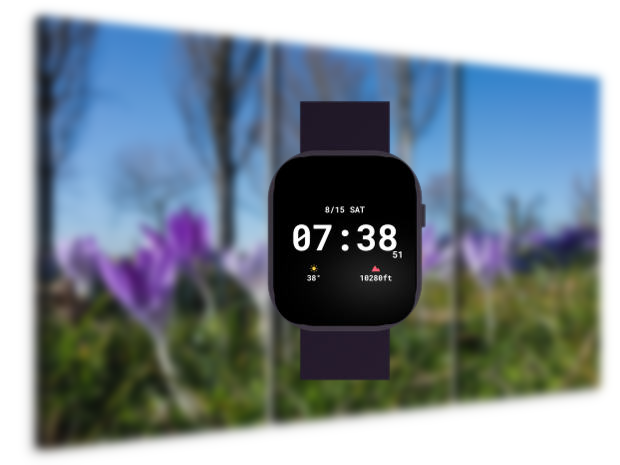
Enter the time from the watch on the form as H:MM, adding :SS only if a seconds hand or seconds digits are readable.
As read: 7:38:51
